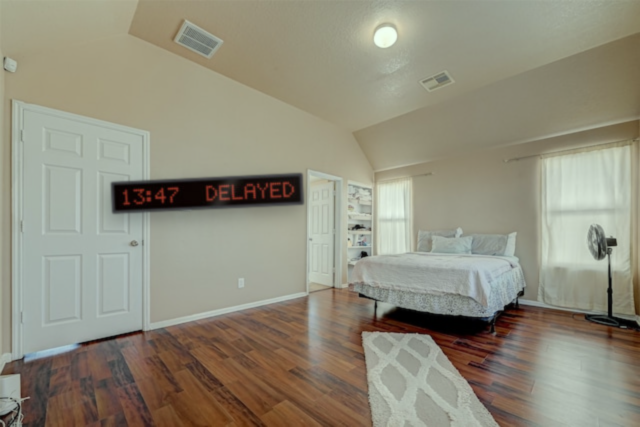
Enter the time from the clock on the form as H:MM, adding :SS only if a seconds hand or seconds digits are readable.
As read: 13:47
